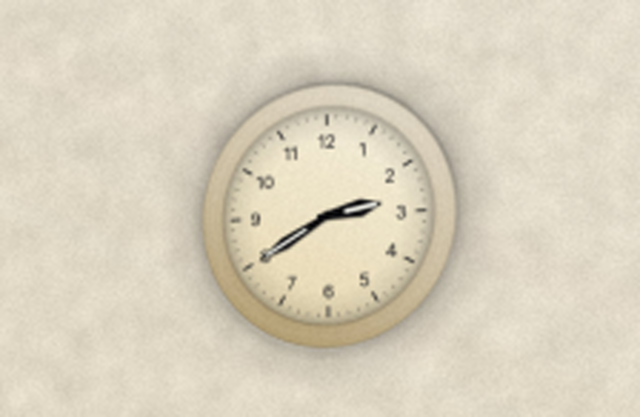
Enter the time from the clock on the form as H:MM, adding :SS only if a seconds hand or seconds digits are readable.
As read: 2:40
